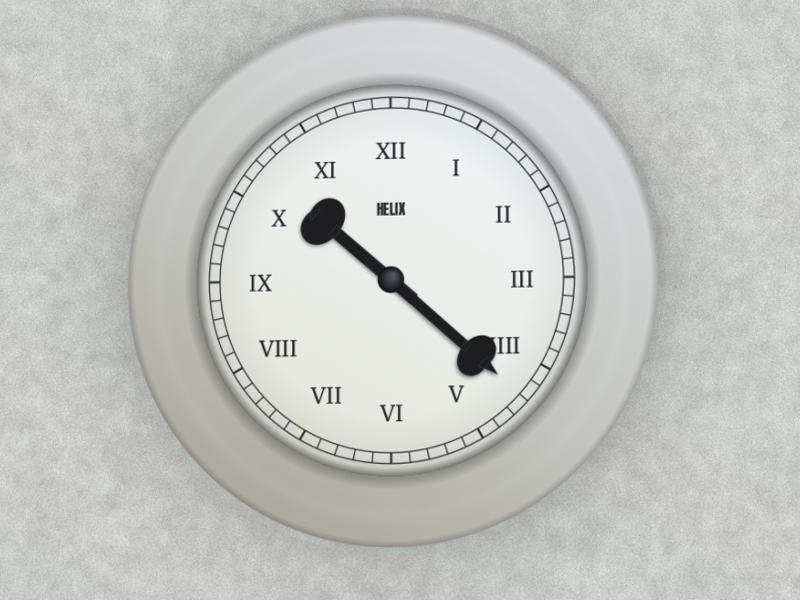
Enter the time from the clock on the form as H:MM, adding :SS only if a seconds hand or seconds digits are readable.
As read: 10:22
